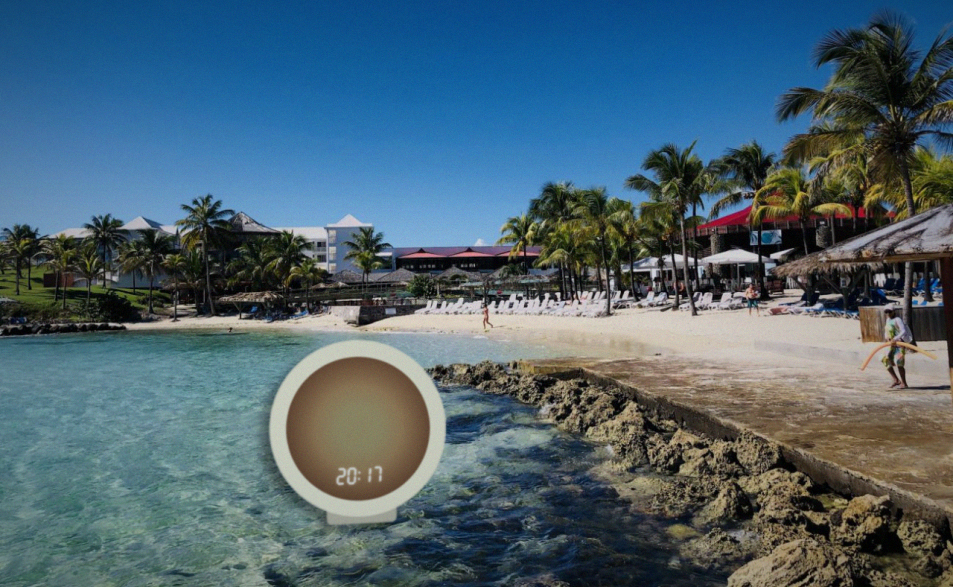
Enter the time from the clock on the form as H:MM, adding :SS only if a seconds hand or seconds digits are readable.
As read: 20:17
